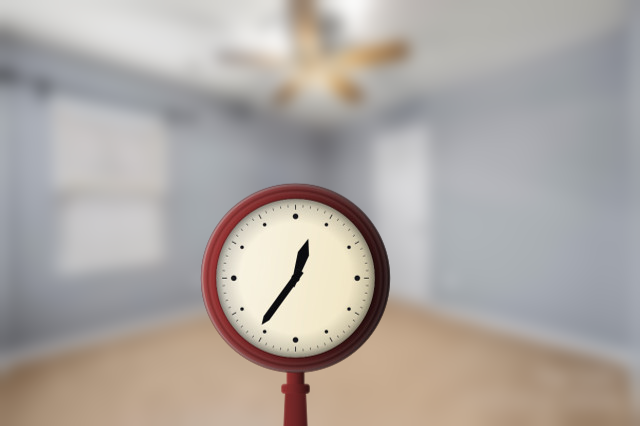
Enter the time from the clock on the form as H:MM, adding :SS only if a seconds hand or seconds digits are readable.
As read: 12:36
